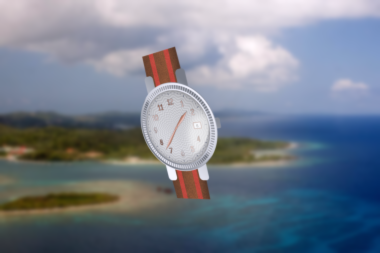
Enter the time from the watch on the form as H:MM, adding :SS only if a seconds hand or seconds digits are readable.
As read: 1:37
